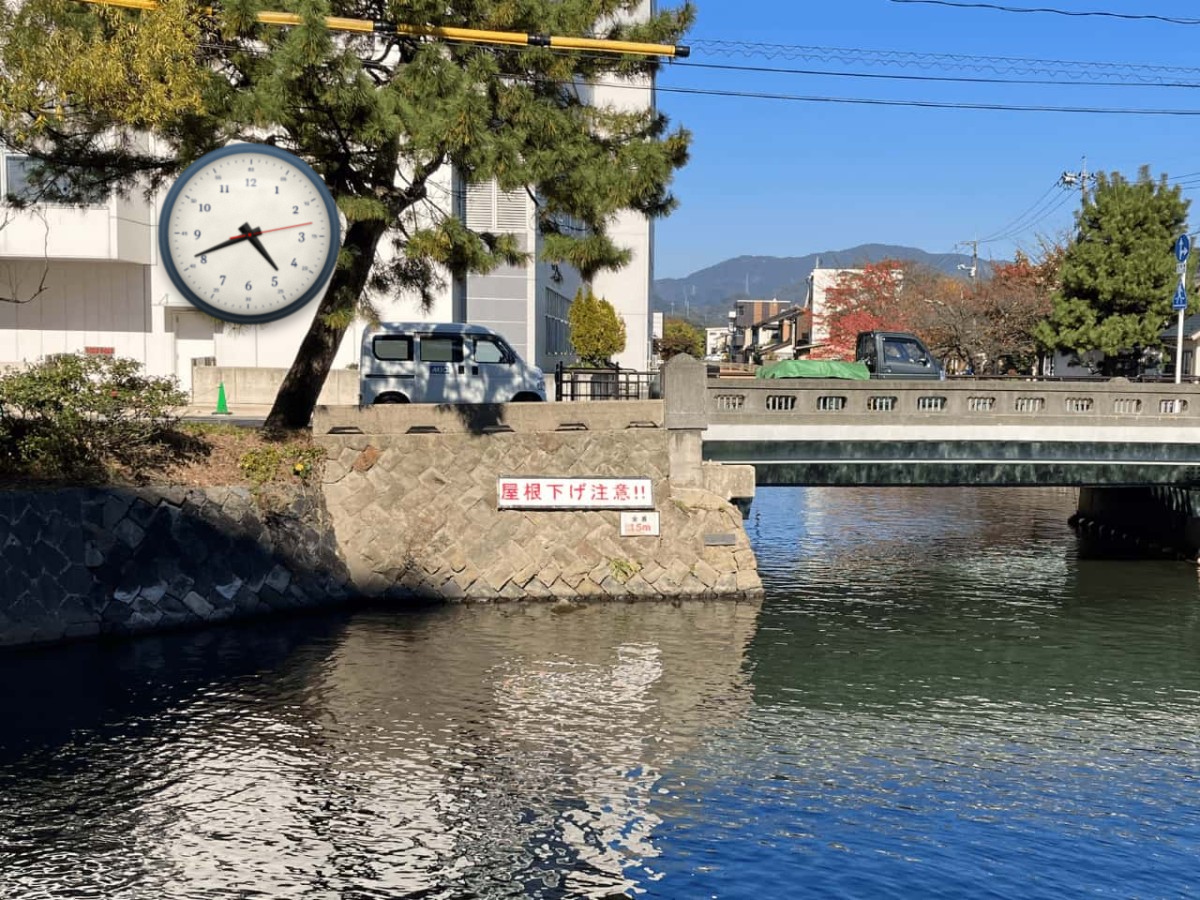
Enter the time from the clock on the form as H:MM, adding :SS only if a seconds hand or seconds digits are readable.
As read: 4:41:13
